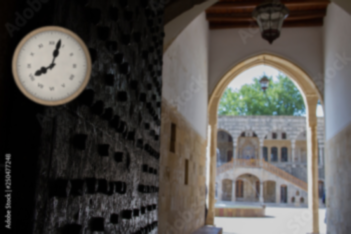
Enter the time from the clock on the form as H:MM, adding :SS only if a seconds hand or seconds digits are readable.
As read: 8:03
